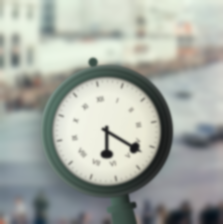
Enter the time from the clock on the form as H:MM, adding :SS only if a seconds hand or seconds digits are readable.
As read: 6:22
